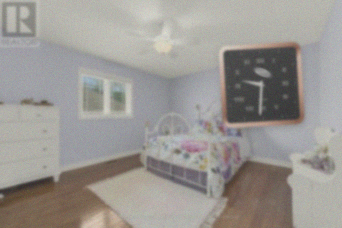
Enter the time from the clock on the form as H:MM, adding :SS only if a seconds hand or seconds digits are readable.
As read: 9:31
